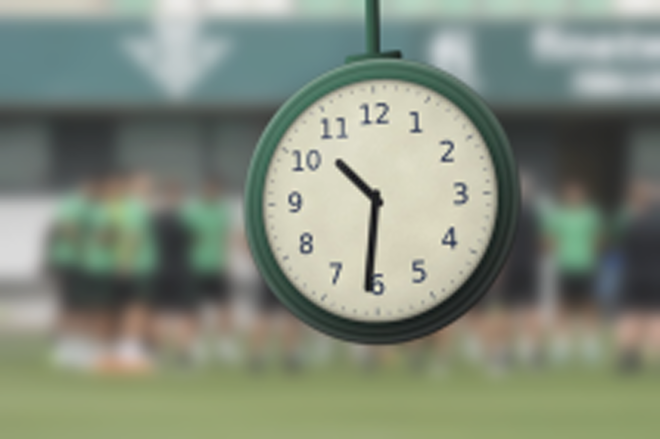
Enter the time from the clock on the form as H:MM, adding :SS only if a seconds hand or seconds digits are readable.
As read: 10:31
